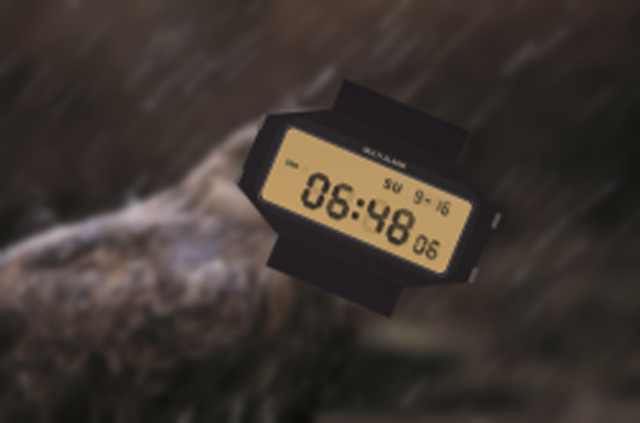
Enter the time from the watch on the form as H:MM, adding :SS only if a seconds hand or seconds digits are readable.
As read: 6:48:06
